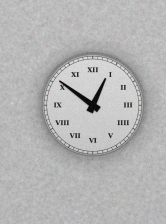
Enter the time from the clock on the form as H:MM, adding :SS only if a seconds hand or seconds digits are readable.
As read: 12:51
